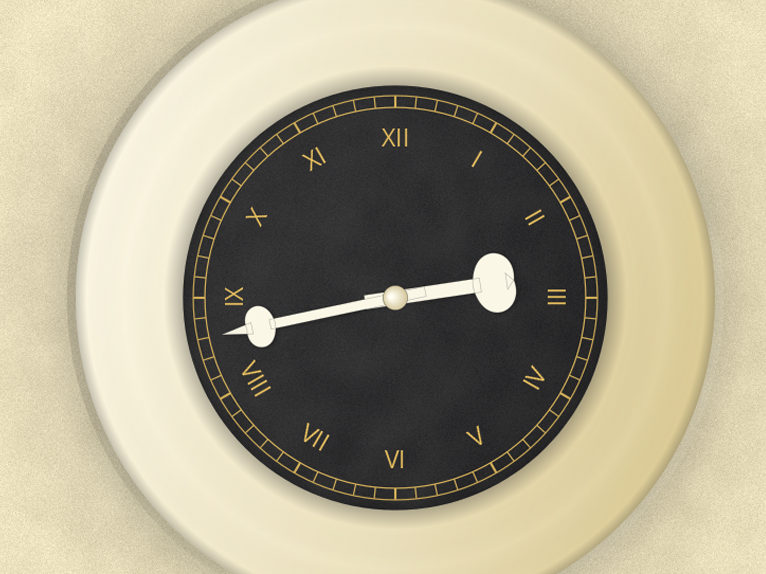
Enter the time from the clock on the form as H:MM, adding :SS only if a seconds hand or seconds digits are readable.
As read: 2:43
